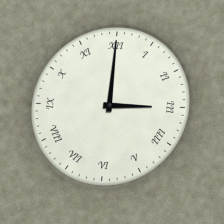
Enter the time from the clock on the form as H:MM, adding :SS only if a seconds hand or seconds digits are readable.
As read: 3:00
